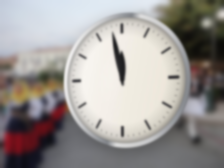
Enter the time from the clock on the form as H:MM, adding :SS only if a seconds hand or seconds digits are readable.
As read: 11:58
